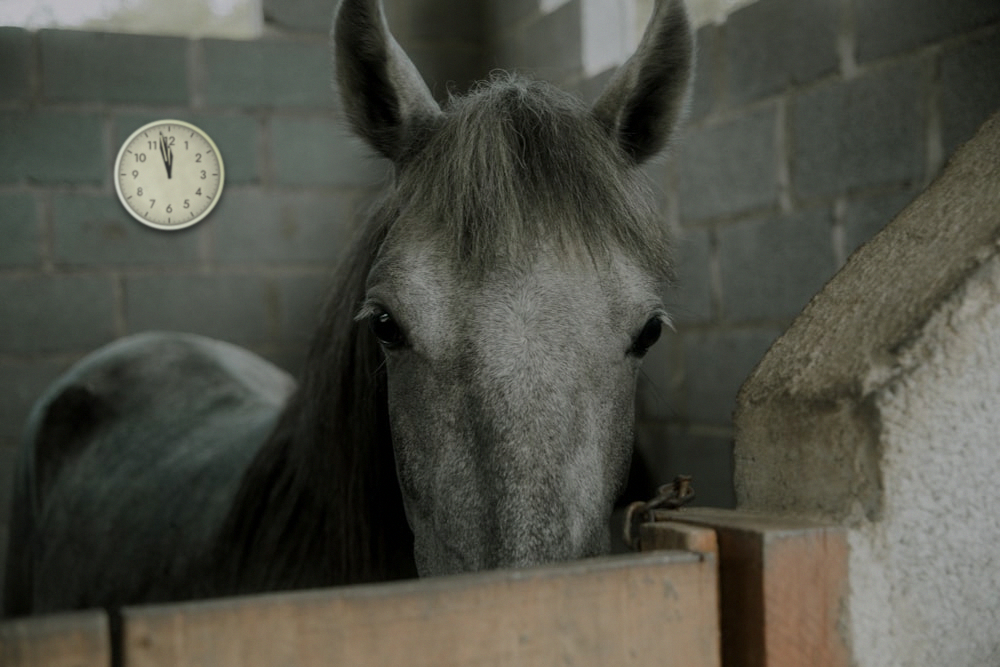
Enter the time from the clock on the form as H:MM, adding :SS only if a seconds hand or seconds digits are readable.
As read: 11:58
